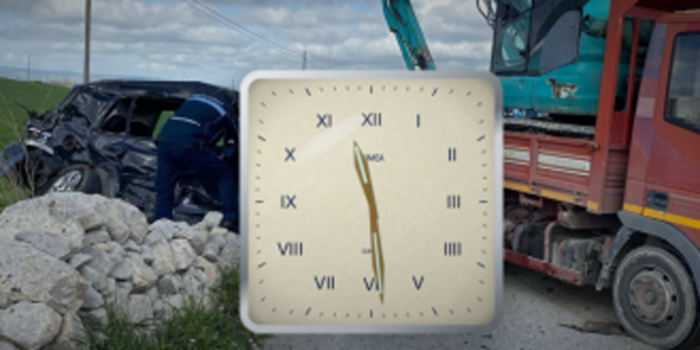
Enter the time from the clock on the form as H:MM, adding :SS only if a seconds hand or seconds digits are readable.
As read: 11:29
